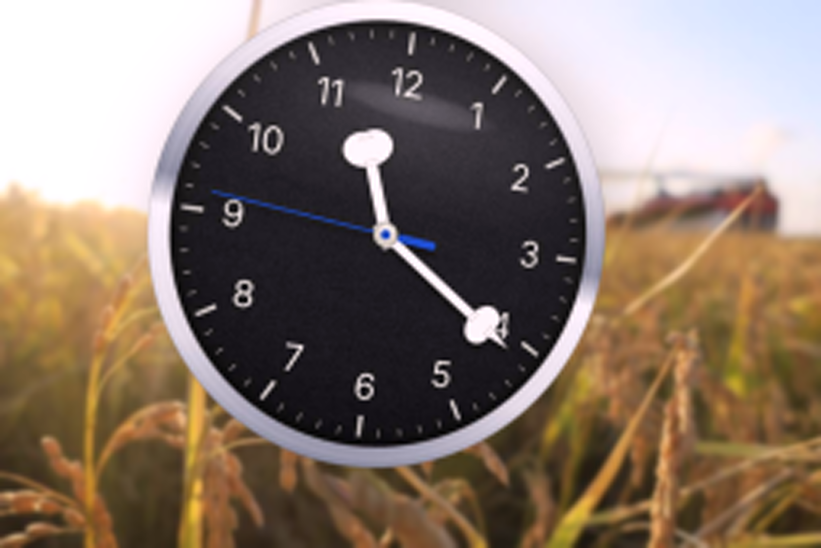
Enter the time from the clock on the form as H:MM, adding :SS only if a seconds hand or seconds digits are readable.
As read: 11:20:46
